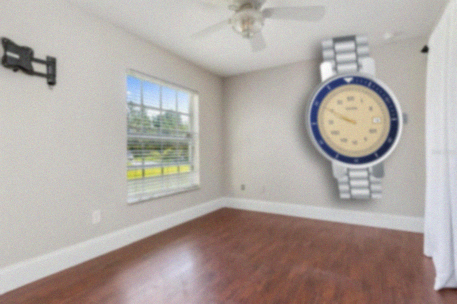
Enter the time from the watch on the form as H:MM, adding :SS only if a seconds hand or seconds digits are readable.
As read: 9:50
